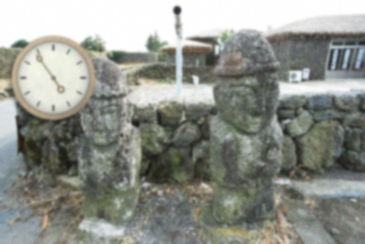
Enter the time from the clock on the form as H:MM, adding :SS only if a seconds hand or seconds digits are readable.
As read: 4:54
